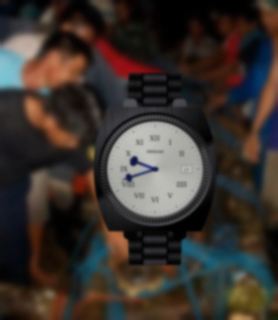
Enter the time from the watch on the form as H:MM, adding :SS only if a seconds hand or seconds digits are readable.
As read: 9:42
